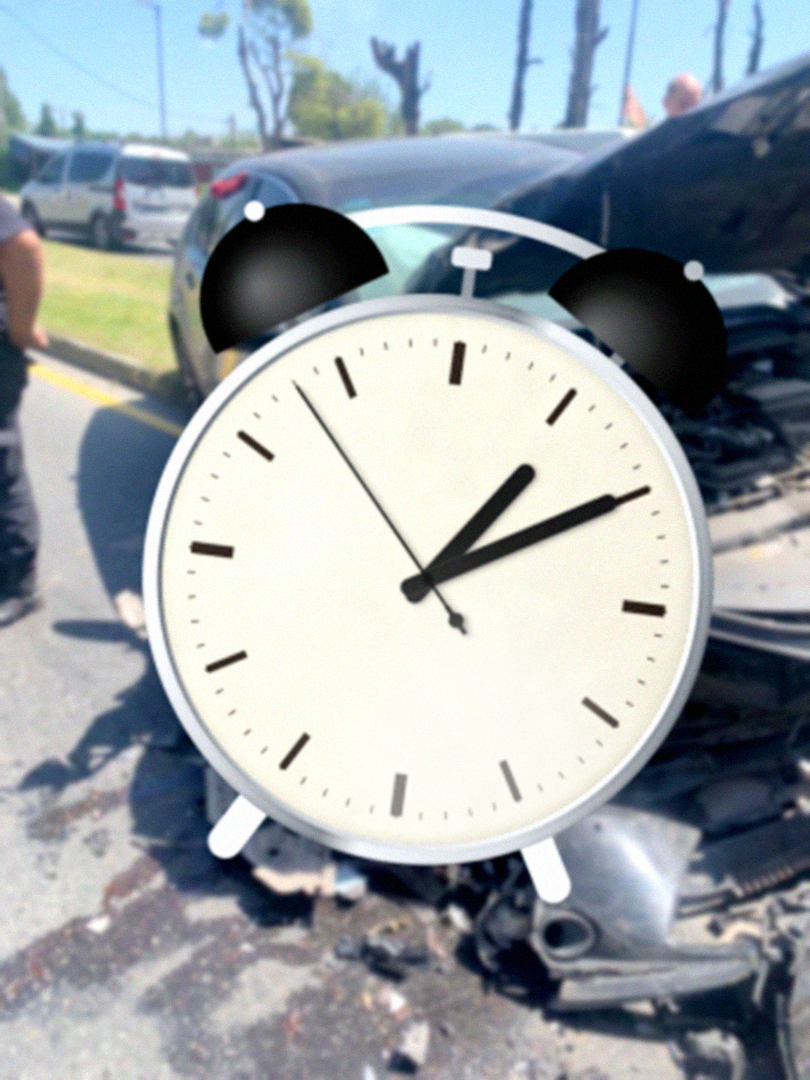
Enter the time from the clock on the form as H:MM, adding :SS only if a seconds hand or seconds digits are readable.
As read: 1:09:53
